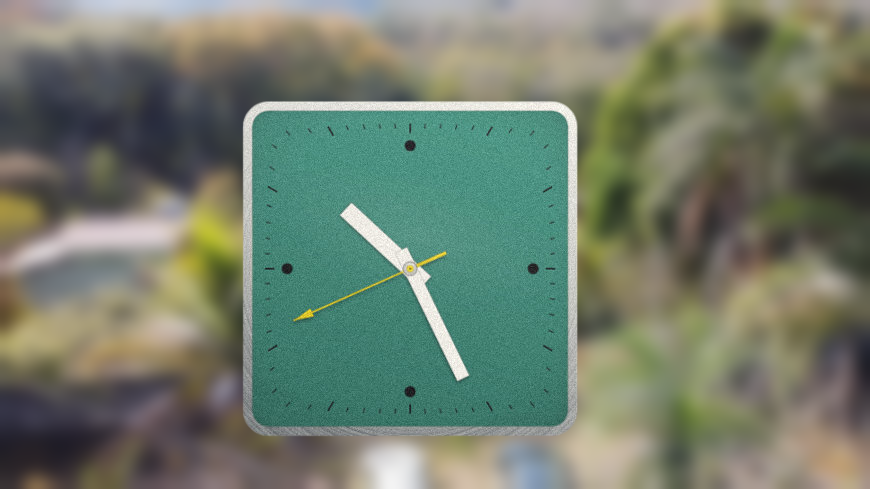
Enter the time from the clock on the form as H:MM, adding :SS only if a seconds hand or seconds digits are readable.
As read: 10:25:41
